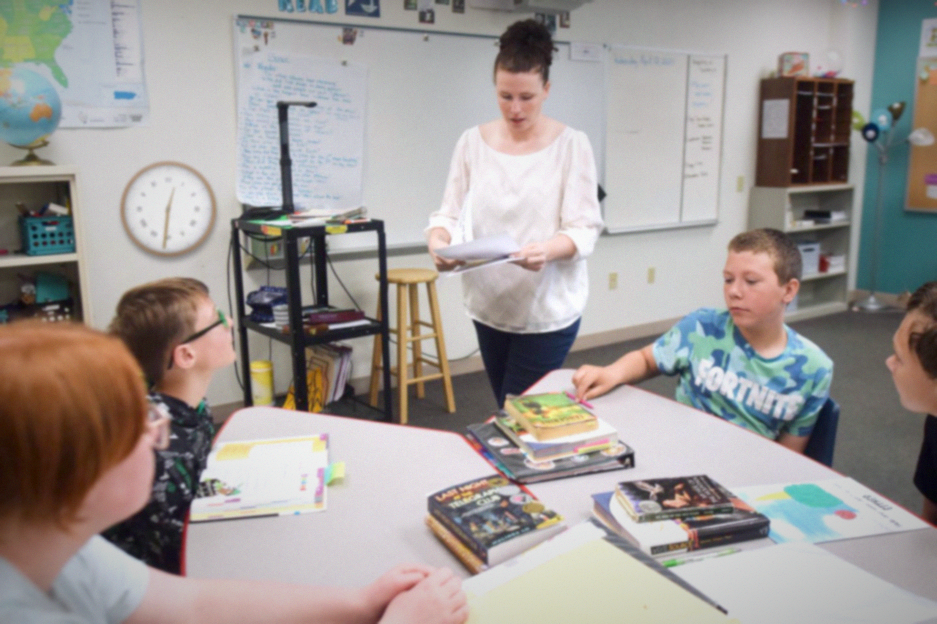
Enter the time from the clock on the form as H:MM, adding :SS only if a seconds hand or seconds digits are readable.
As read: 12:31
